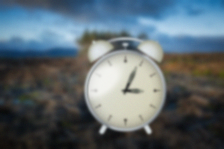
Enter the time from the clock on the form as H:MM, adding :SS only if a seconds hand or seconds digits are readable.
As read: 3:04
